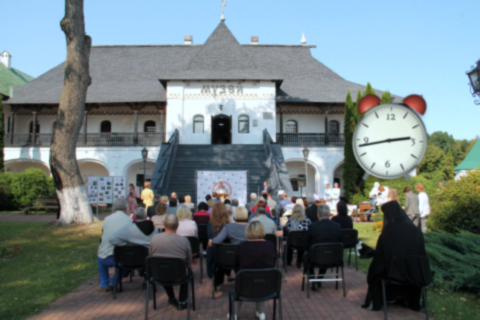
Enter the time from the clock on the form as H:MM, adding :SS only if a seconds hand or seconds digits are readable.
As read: 2:43
